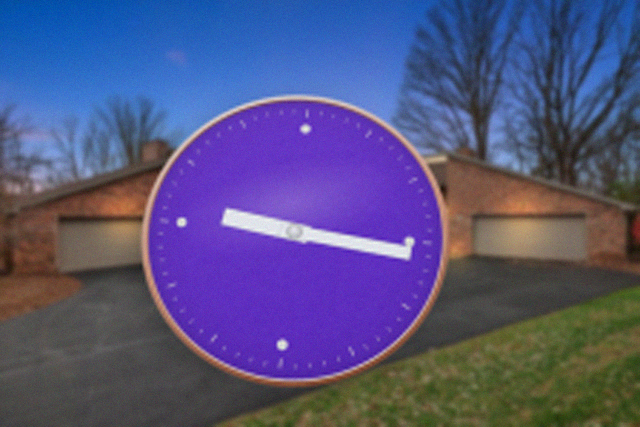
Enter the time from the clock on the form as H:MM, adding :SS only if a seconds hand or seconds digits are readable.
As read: 9:16
